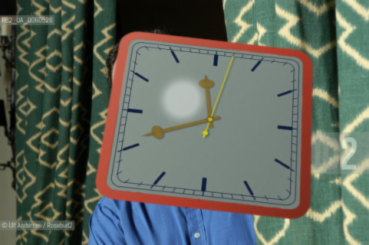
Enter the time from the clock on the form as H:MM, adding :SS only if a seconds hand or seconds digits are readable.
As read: 11:41:02
